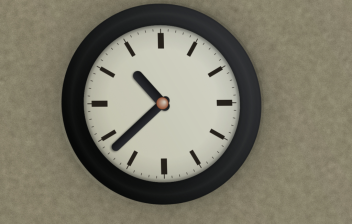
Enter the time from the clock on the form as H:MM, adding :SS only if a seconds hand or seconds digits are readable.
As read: 10:38
